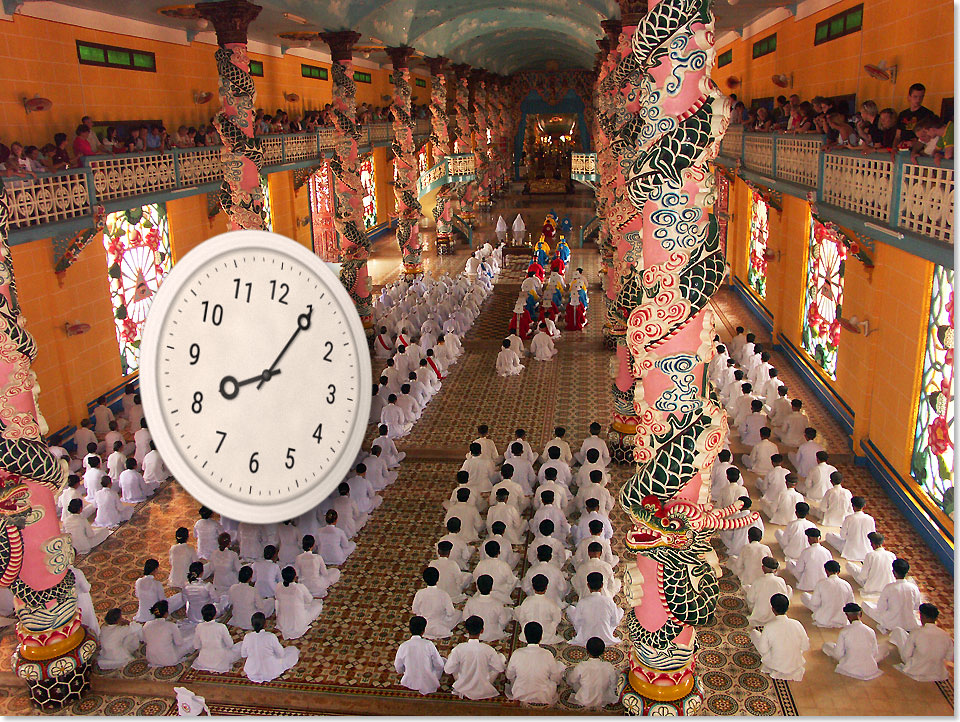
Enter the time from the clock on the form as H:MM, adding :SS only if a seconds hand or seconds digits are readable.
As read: 8:05
